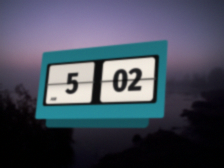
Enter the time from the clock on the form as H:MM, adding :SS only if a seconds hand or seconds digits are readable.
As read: 5:02
